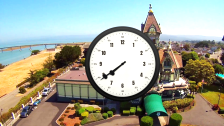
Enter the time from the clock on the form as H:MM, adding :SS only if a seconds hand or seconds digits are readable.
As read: 7:39
